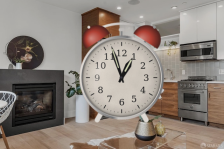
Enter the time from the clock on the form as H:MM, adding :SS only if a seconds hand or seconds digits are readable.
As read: 12:57
